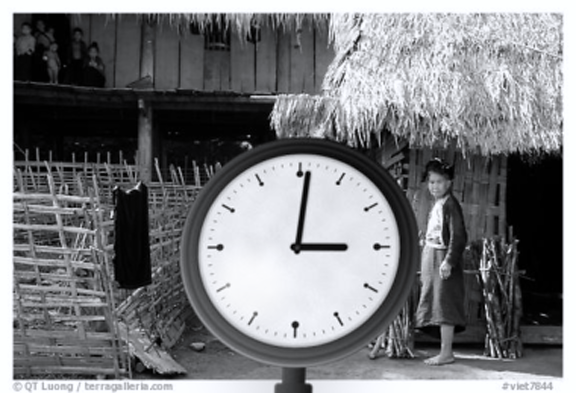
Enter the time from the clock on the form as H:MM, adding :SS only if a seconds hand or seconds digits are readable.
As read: 3:01
